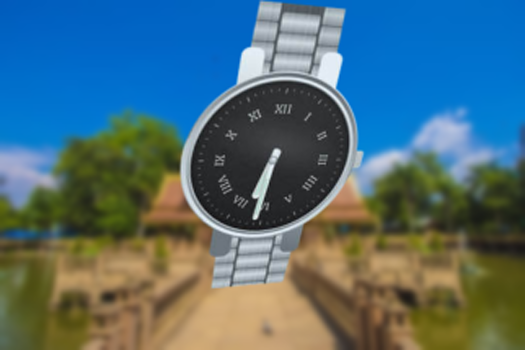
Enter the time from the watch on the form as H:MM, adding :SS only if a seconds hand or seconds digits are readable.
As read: 6:31
